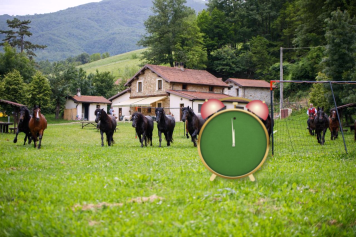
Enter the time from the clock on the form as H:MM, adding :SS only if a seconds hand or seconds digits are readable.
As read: 11:59
